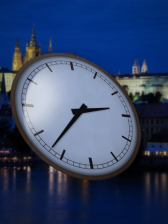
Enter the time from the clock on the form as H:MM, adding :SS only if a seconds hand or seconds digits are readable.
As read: 2:37
